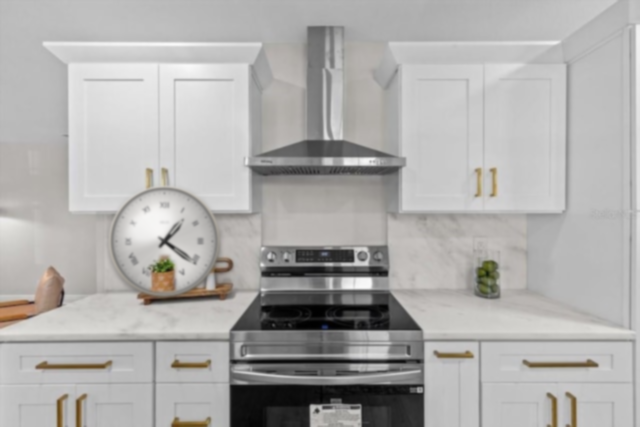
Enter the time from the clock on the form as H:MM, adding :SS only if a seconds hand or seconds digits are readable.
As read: 1:21
